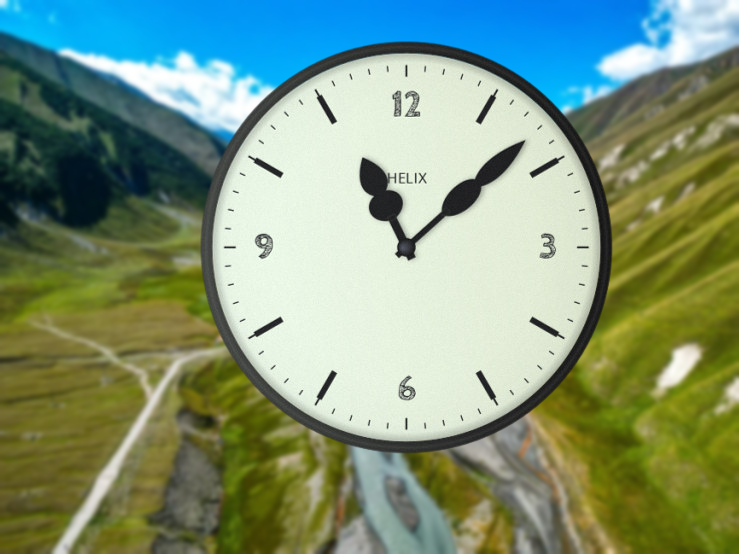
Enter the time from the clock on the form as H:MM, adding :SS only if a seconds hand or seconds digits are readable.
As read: 11:08
